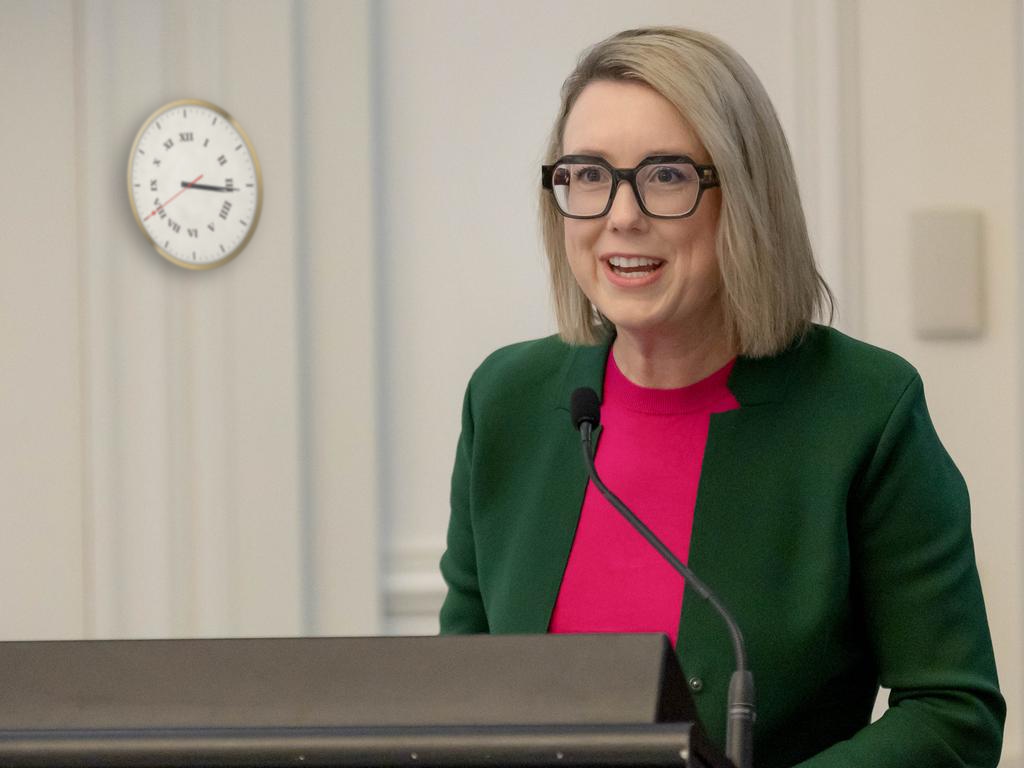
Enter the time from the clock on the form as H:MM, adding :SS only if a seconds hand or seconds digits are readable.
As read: 3:15:40
